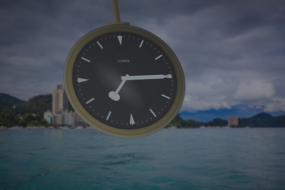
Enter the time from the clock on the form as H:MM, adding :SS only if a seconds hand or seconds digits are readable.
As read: 7:15
